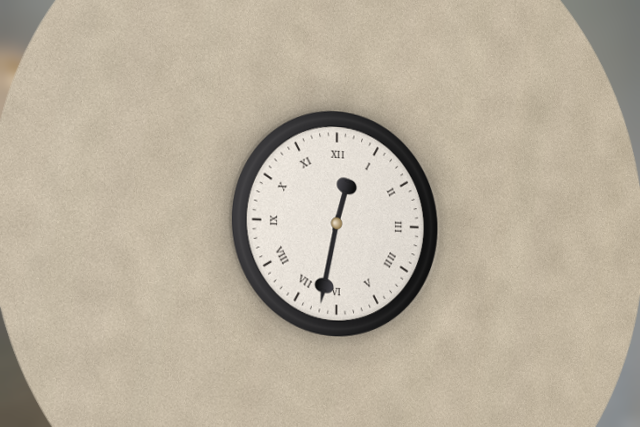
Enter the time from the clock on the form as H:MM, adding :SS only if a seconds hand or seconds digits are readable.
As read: 12:32
